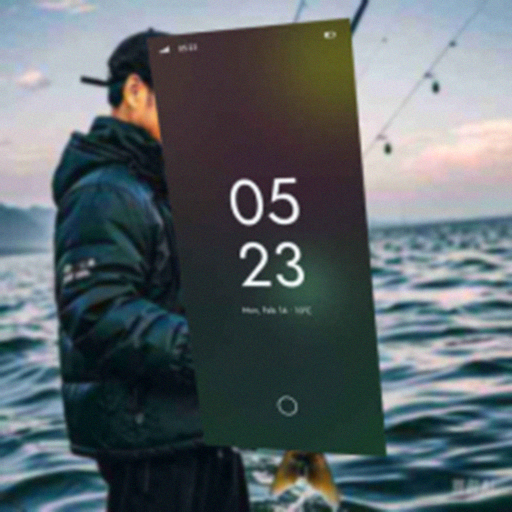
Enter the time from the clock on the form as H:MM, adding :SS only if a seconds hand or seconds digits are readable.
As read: 5:23
